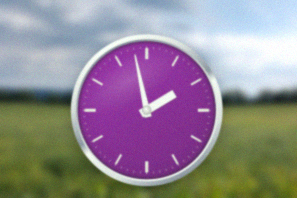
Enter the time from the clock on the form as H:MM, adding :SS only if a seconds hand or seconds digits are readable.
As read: 1:58
